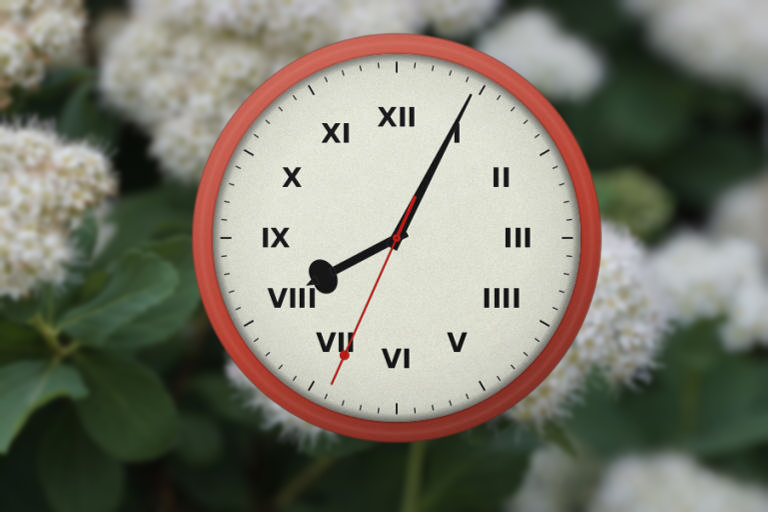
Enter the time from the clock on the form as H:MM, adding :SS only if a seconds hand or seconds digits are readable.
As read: 8:04:34
